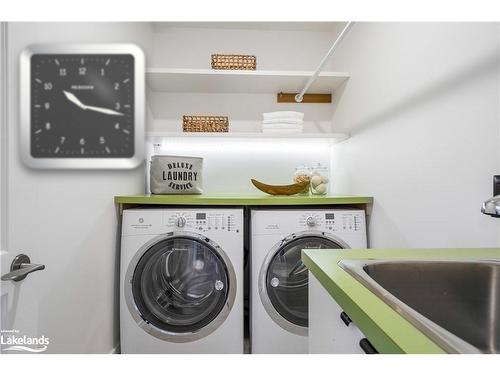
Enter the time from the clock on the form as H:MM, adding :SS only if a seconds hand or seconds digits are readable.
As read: 10:17
